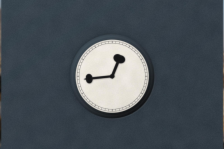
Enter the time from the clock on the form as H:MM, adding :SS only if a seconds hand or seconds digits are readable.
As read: 12:44
